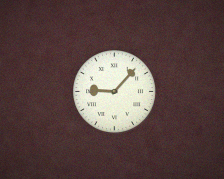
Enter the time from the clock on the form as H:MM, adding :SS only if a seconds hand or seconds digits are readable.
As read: 9:07
